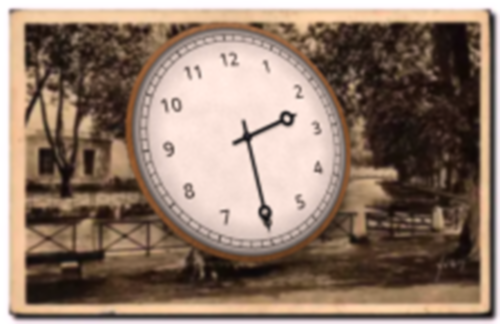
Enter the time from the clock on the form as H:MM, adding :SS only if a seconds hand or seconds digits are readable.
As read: 2:30
